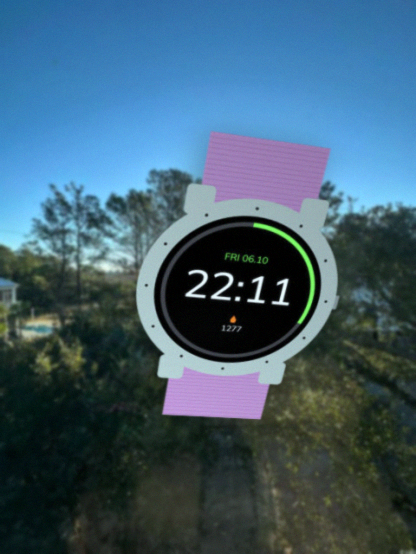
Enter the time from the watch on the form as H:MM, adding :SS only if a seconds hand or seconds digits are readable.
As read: 22:11
